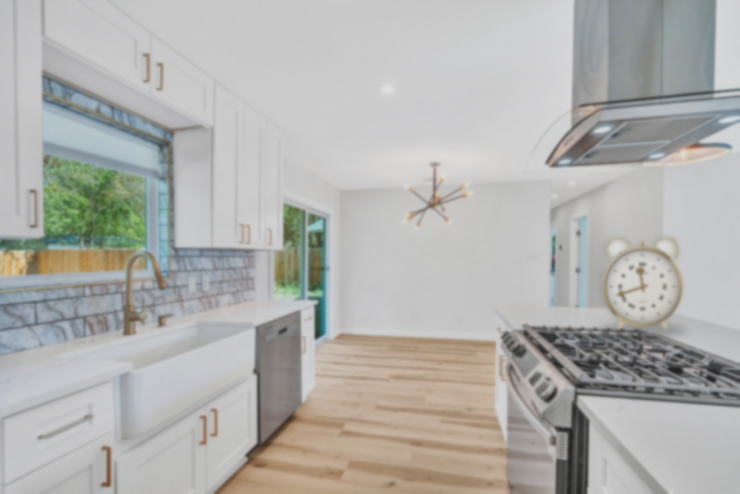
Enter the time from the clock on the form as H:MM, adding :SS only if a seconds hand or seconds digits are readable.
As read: 11:42
